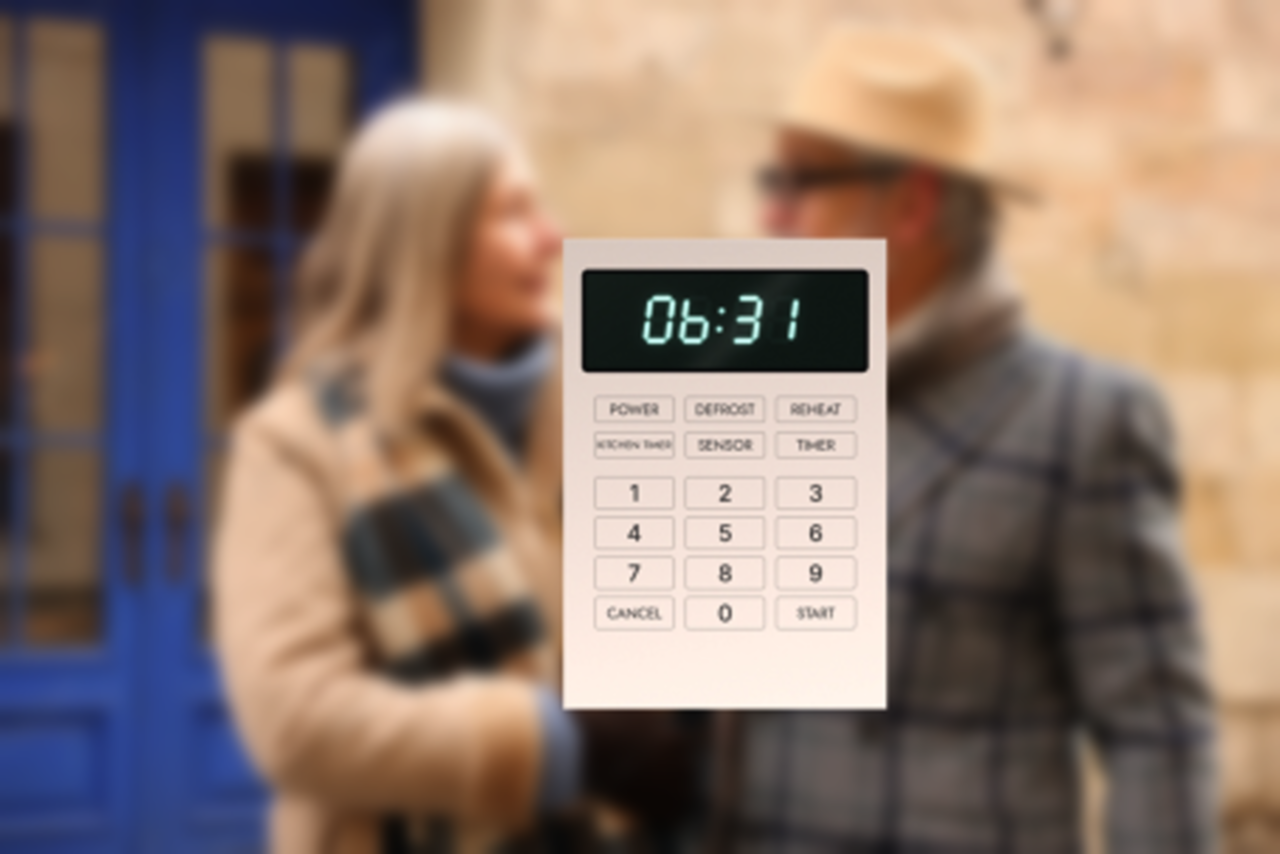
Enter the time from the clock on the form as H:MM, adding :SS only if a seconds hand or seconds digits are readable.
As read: 6:31
